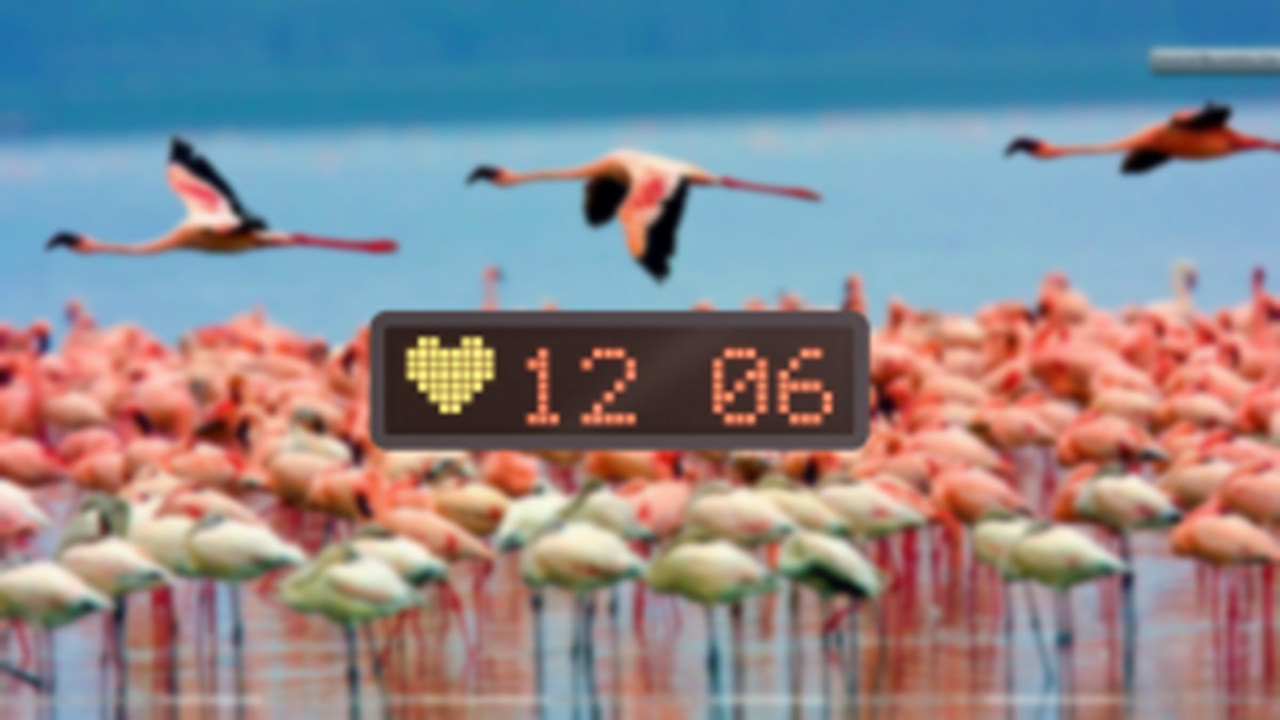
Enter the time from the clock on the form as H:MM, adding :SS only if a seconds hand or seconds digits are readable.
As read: 12:06
